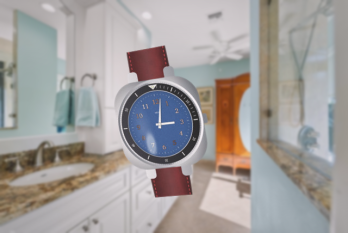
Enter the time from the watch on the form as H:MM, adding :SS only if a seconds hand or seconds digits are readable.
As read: 3:02
